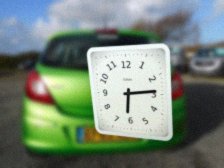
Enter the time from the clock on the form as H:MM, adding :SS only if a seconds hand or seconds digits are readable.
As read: 6:14
